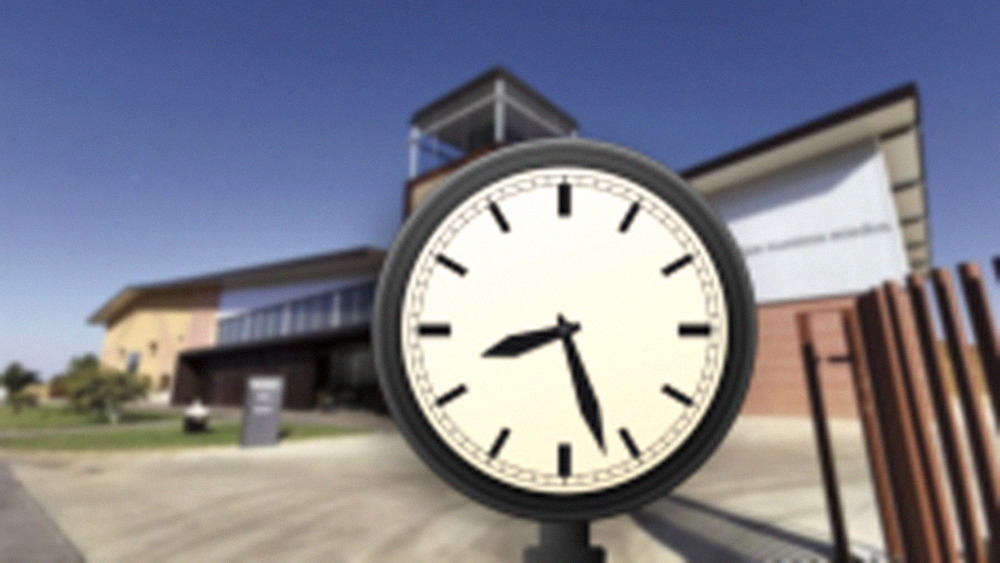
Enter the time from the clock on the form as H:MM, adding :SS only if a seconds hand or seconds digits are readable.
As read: 8:27
